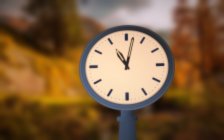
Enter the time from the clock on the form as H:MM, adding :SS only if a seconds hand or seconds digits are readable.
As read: 11:02
